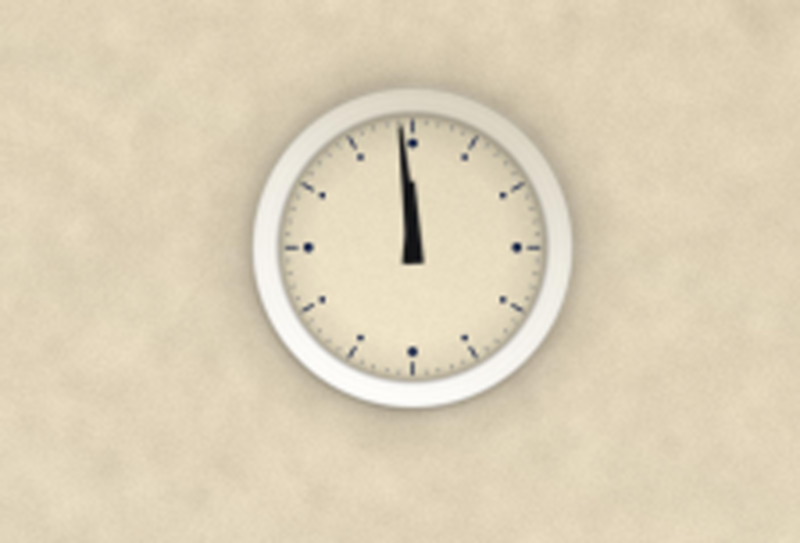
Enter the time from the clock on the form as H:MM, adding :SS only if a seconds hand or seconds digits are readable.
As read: 11:59
